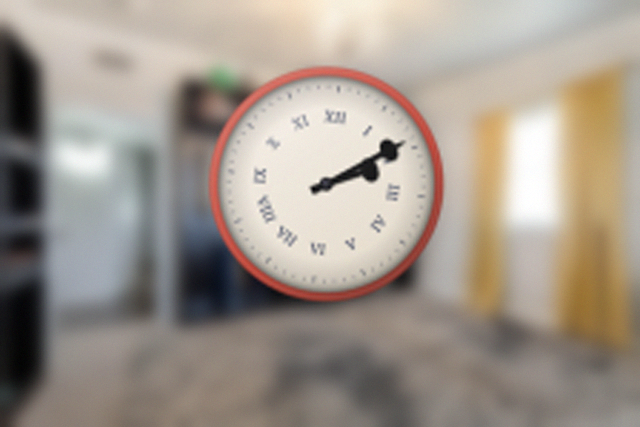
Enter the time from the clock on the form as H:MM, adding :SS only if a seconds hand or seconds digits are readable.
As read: 2:09
